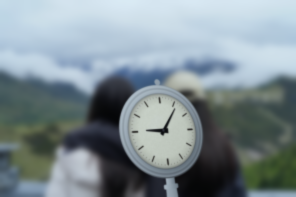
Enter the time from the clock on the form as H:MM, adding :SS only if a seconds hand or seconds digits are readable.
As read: 9:06
